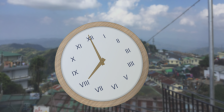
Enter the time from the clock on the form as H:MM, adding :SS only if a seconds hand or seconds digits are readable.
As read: 8:00
